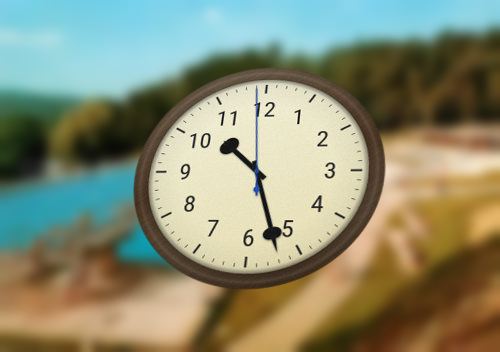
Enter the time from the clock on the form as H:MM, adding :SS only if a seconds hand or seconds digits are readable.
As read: 10:26:59
